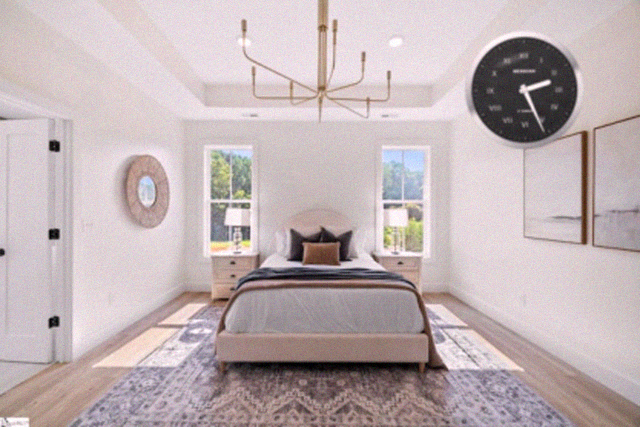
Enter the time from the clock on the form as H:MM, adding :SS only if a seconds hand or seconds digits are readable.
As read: 2:26
